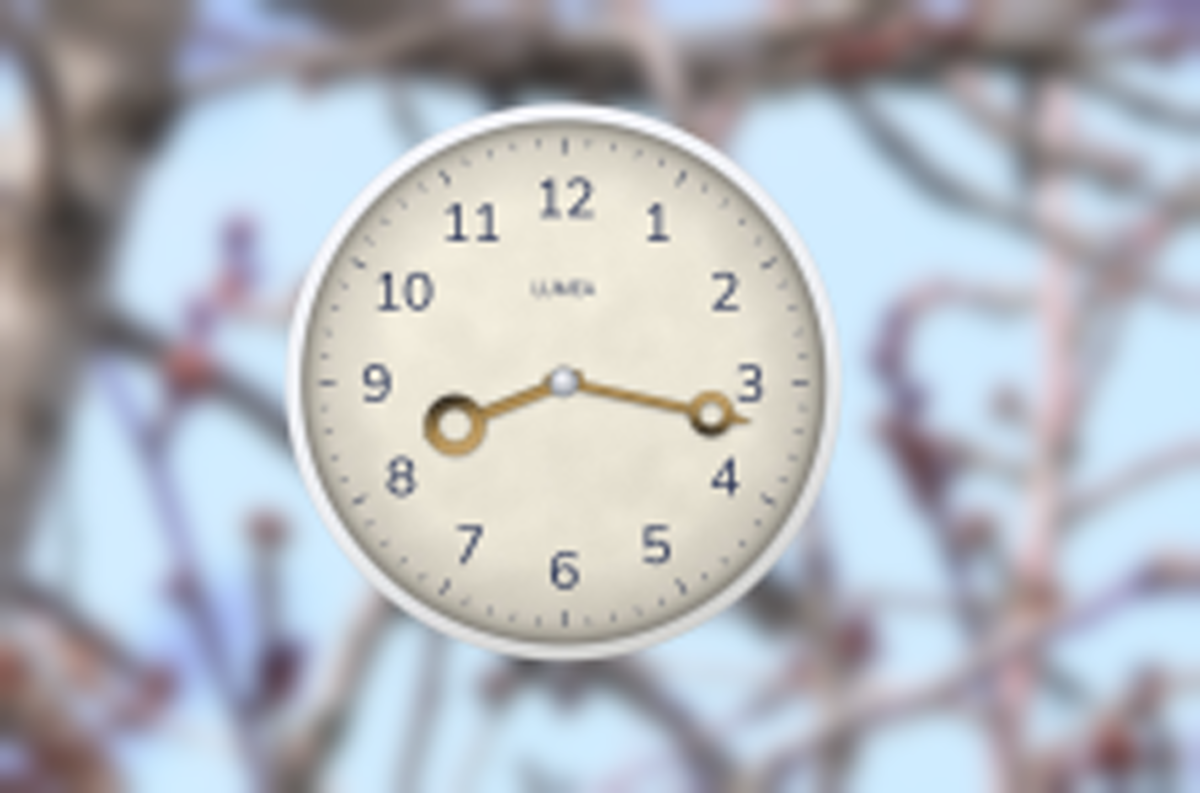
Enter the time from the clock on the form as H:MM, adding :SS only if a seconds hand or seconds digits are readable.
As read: 8:17
